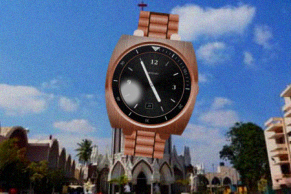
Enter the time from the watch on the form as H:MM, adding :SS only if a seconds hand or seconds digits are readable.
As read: 4:55
